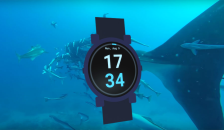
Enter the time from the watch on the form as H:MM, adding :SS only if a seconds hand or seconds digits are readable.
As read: 17:34
